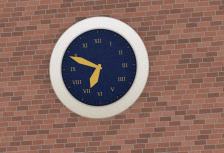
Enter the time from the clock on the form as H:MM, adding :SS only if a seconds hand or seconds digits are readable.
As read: 6:49
